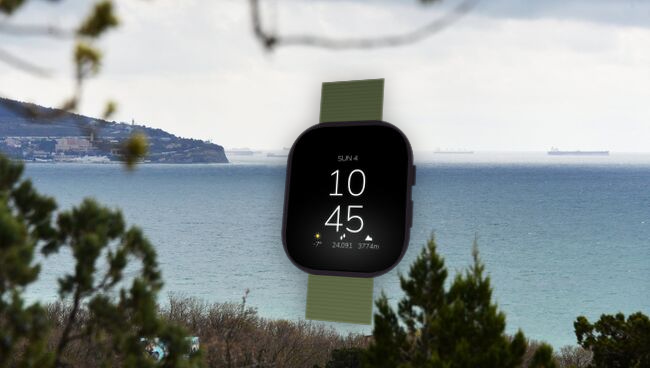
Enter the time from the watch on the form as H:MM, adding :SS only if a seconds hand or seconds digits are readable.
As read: 10:45
